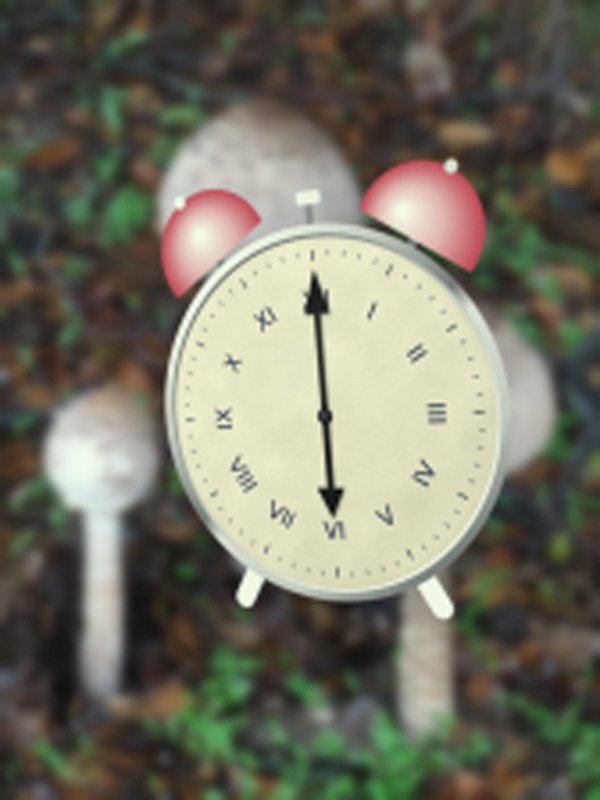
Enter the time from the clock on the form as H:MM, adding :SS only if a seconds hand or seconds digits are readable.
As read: 6:00
